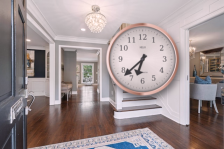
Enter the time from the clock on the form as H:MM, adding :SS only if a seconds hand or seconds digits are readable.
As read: 6:38
